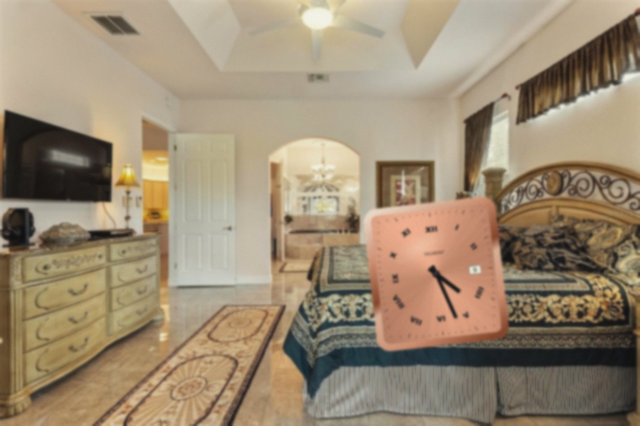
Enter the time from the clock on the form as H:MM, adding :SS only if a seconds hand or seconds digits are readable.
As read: 4:27
